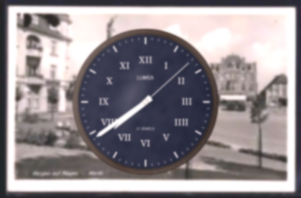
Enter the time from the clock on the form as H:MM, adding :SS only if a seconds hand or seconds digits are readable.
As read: 7:39:08
